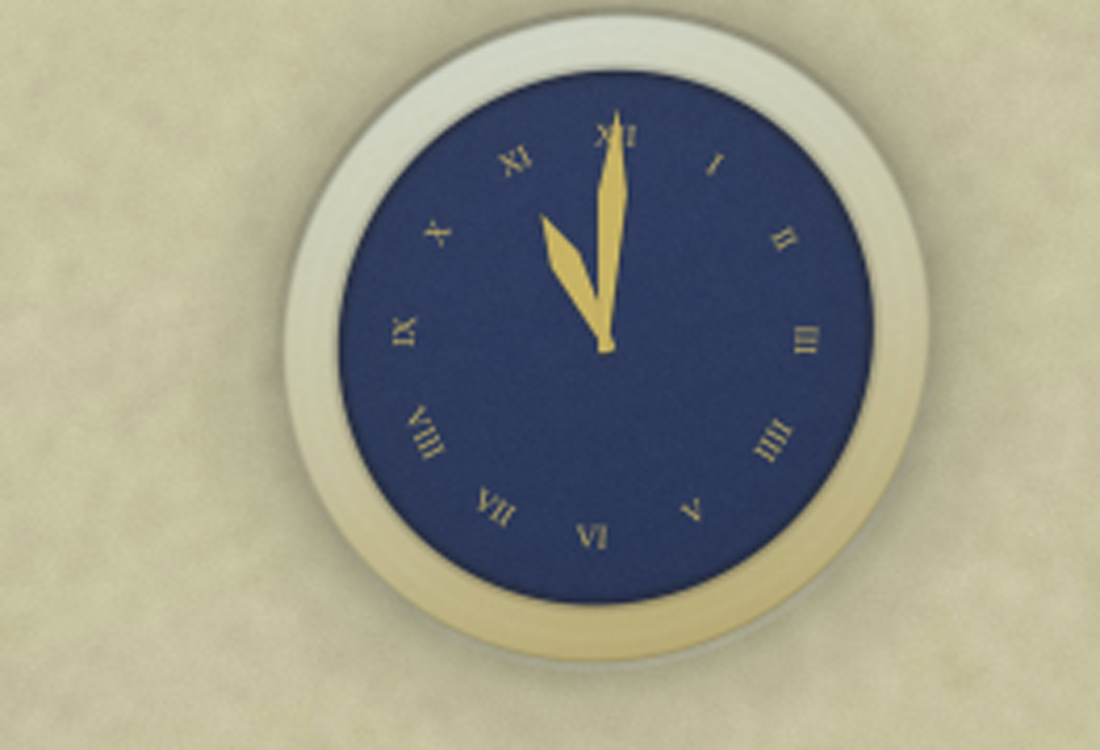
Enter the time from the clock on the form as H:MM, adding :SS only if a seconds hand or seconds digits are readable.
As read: 11:00
